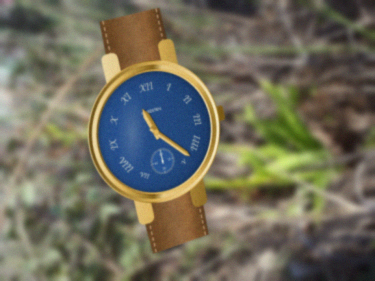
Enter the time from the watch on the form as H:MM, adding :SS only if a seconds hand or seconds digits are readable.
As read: 11:23
